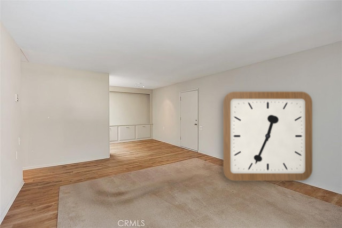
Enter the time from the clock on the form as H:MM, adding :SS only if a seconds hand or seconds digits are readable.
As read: 12:34
